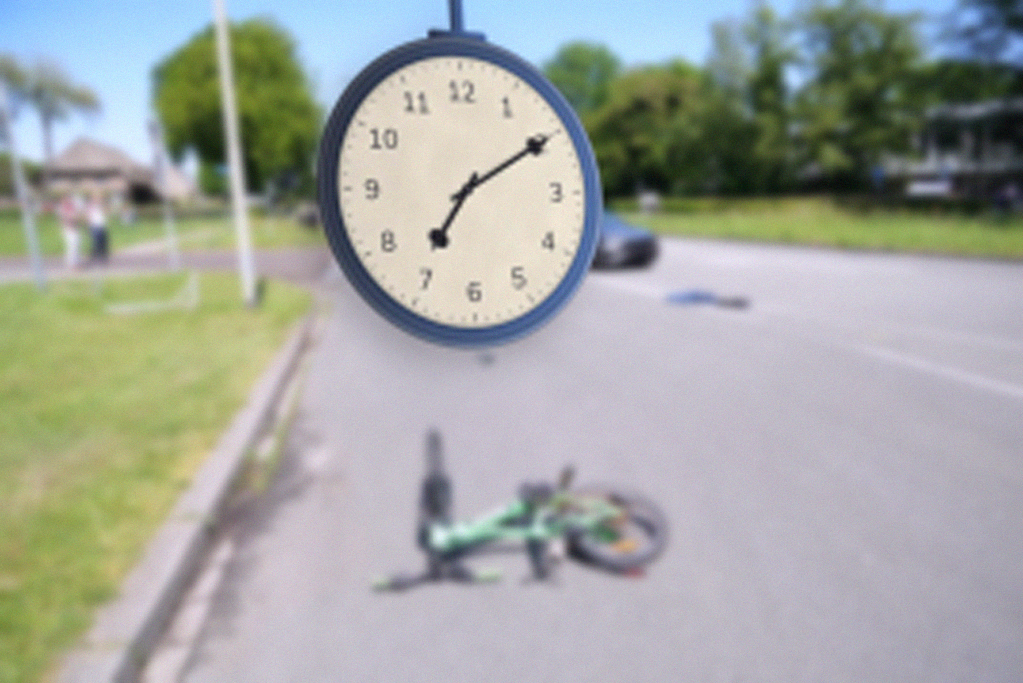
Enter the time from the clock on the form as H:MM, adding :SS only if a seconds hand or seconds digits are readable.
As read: 7:10
